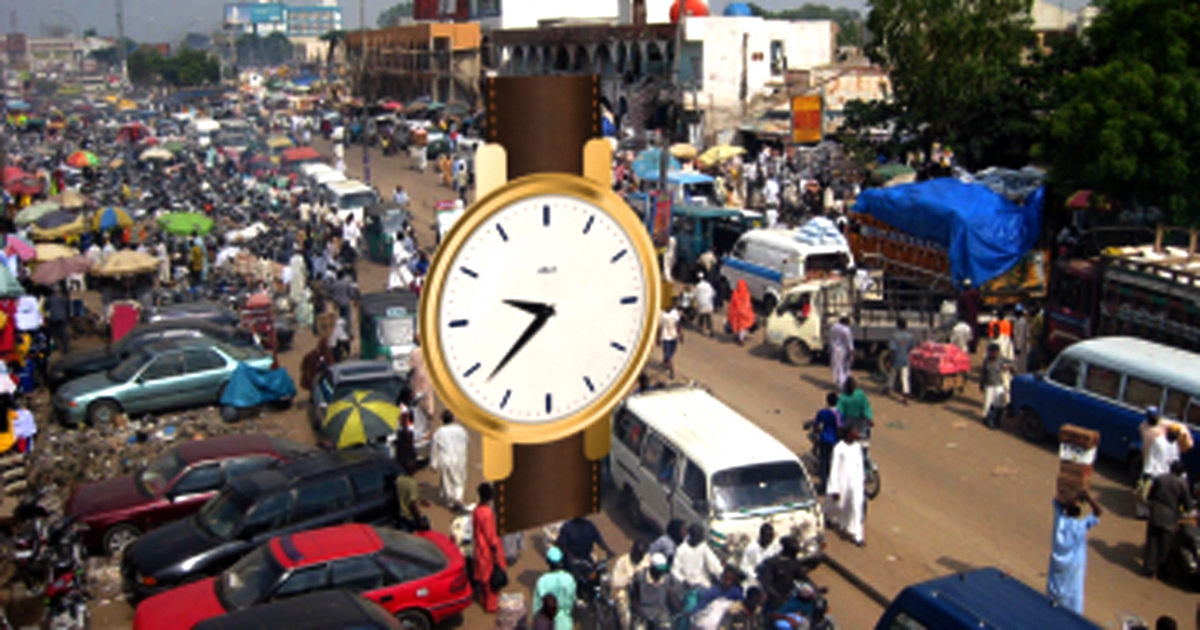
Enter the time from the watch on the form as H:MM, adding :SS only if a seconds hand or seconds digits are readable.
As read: 9:38
